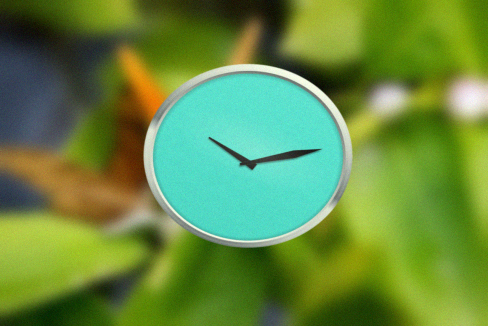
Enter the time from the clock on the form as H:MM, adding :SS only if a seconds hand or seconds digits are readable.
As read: 10:13
